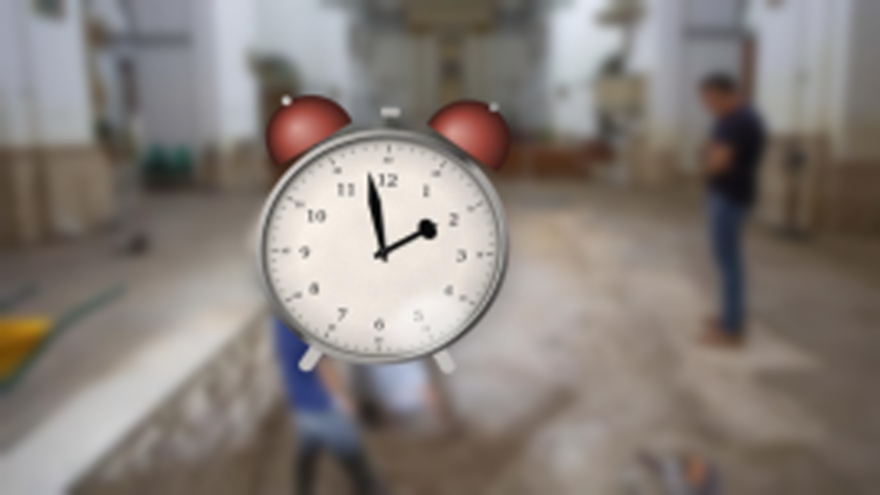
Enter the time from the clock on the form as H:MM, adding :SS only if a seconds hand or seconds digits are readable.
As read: 1:58
